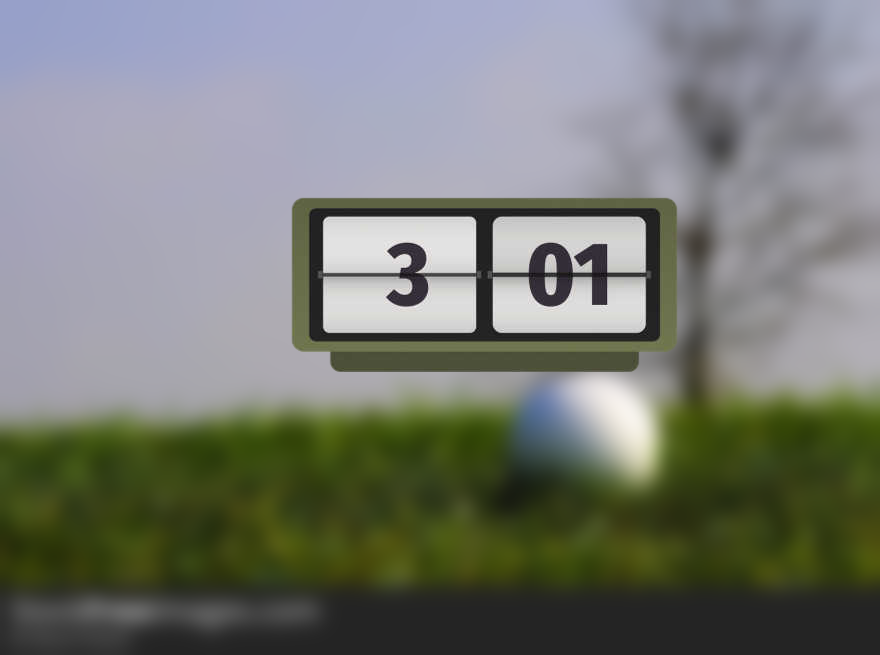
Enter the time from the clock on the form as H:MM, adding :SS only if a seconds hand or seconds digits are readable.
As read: 3:01
